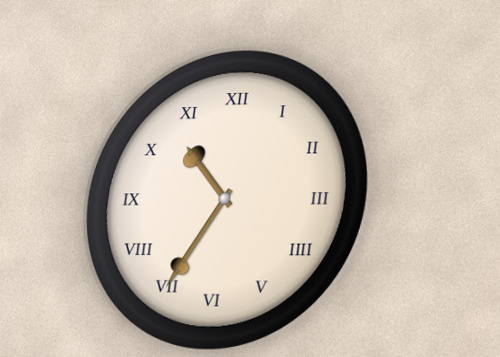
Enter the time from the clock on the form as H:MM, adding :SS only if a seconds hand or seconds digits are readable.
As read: 10:35
